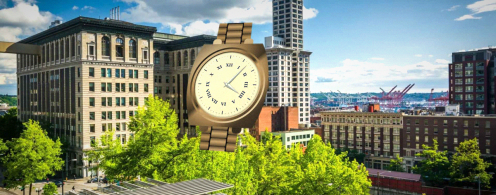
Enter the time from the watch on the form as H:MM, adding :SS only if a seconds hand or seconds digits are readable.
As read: 4:07
